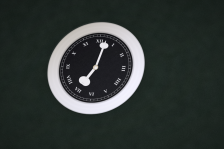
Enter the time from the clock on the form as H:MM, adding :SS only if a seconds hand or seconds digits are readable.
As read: 7:02
